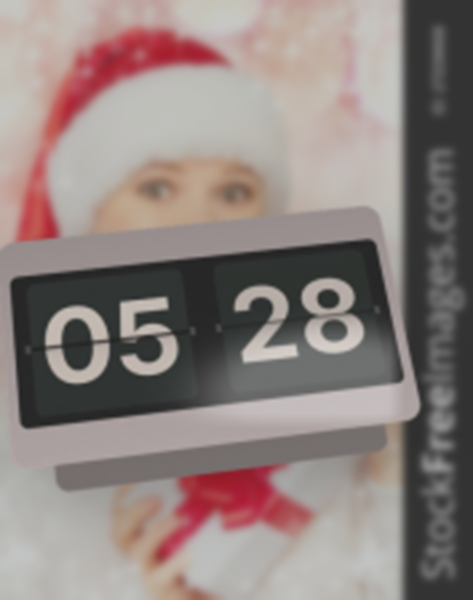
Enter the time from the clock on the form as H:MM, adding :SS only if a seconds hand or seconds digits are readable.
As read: 5:28
